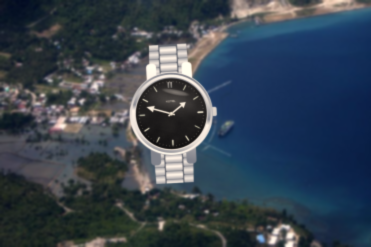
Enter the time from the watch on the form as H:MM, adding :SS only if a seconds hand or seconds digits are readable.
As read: 1:48
